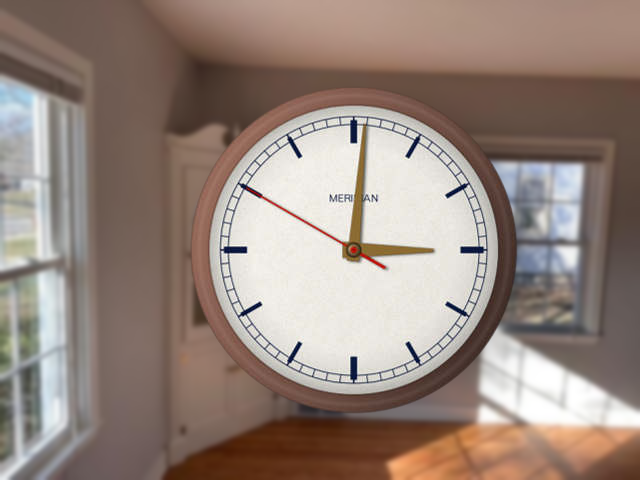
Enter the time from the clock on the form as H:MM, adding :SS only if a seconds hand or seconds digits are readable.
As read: 3:00:50
